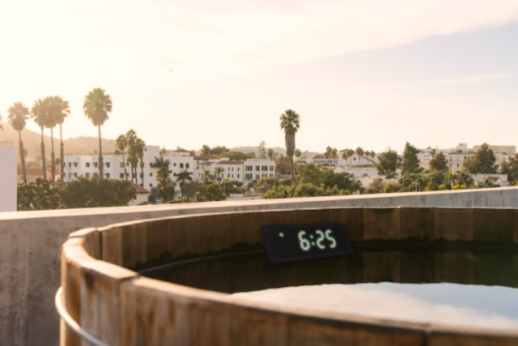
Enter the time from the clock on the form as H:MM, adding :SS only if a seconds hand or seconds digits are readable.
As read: 6:25
